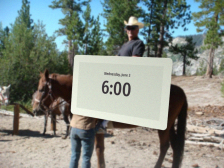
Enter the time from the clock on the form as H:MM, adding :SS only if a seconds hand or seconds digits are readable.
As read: 6:00
